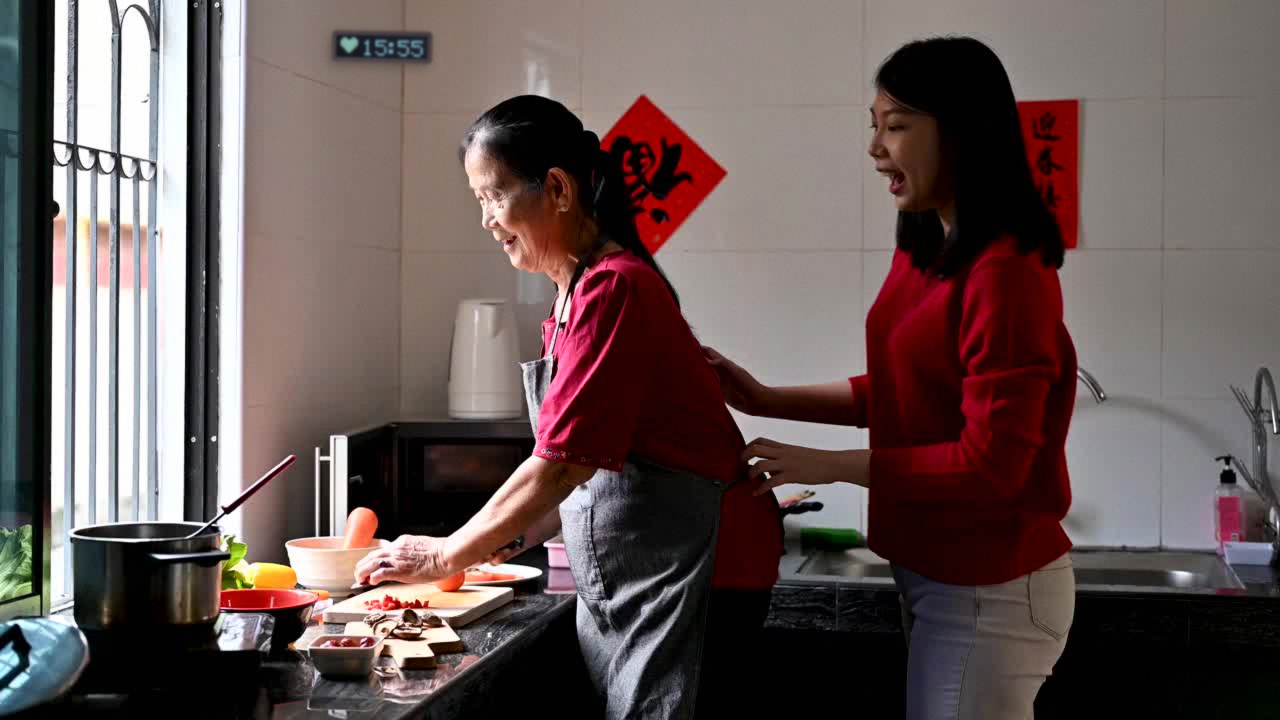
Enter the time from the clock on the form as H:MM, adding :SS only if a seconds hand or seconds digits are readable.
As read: 15:55
